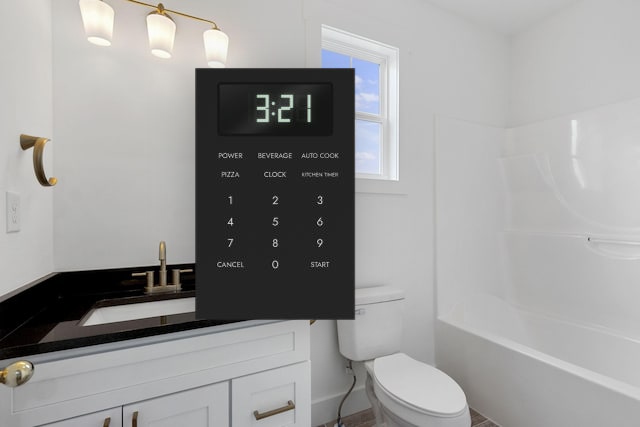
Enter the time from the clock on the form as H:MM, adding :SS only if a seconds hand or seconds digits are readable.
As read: 3:21
